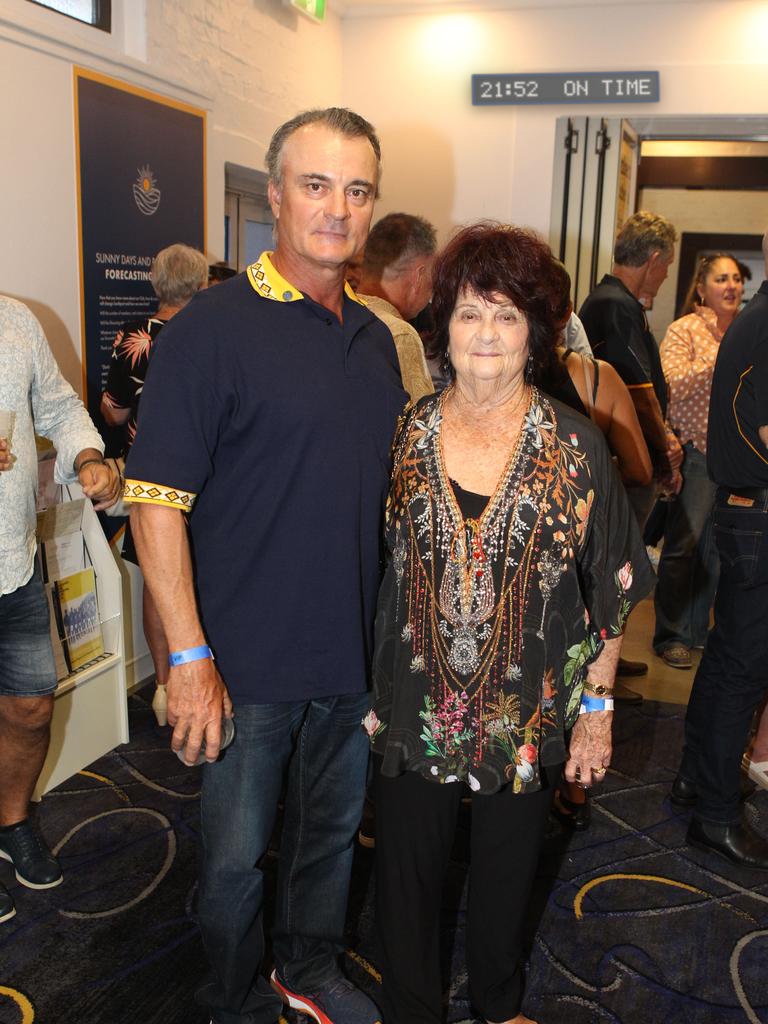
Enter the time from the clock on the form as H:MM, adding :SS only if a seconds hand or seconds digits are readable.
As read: 21:52
